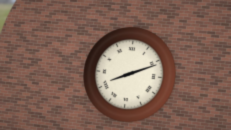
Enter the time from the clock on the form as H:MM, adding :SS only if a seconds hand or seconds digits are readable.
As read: 8:11
